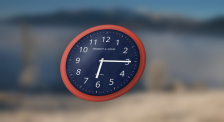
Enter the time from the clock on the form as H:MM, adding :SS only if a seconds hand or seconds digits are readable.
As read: 6:15
